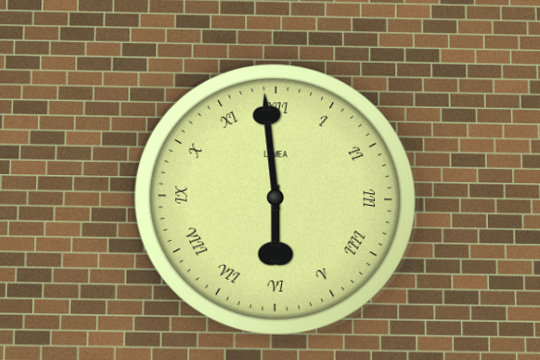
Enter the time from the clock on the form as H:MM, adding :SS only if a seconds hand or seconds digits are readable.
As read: 5:59
